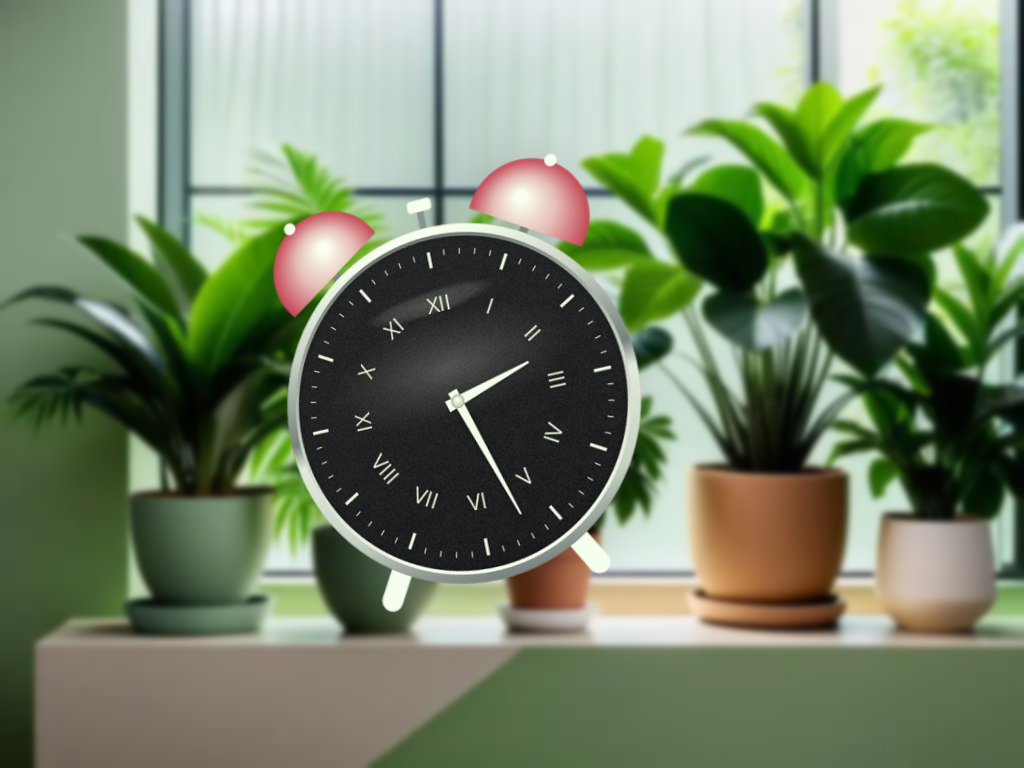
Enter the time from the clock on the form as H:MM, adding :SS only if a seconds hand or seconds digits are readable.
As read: 2:27
